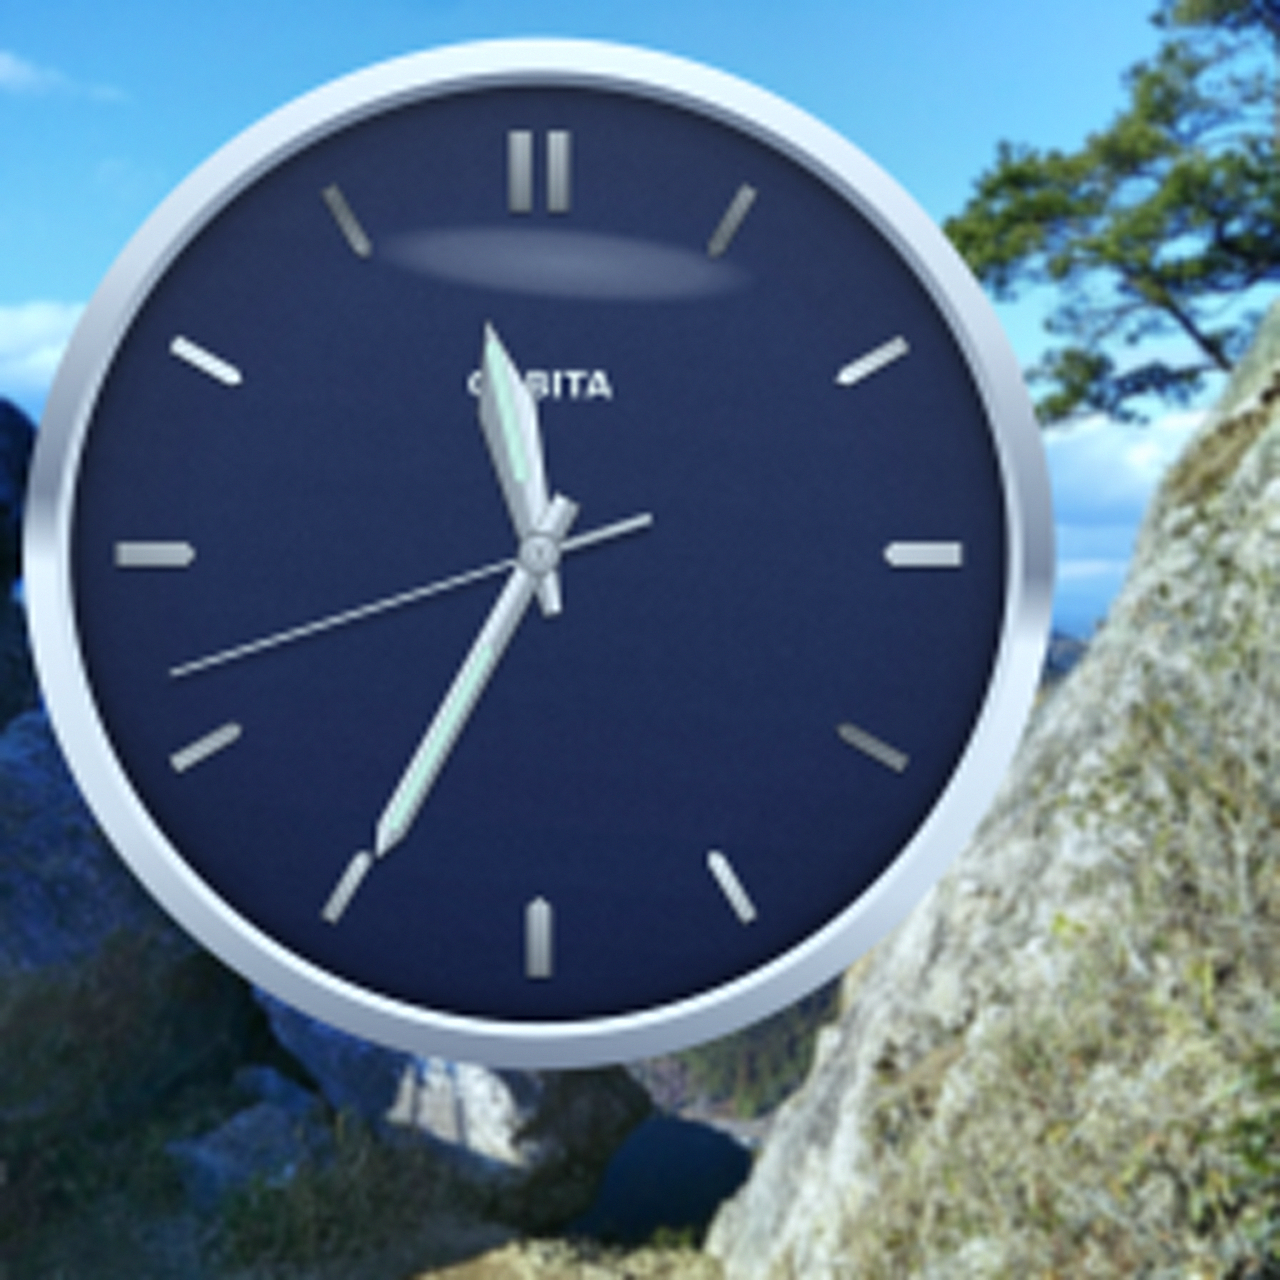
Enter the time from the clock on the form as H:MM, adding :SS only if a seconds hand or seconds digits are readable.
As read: 11:34:42
